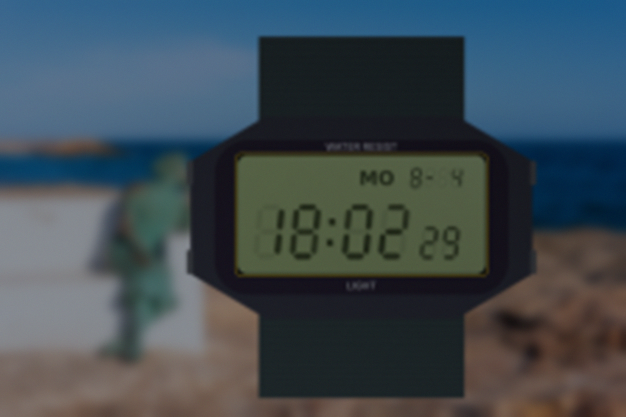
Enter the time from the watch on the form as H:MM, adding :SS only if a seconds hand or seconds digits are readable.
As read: 18:02:29
